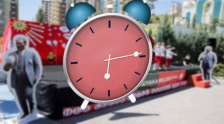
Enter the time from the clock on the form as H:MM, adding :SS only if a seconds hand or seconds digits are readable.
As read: 6:14
